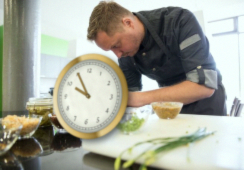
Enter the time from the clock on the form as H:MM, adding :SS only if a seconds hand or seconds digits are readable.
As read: 9:55
